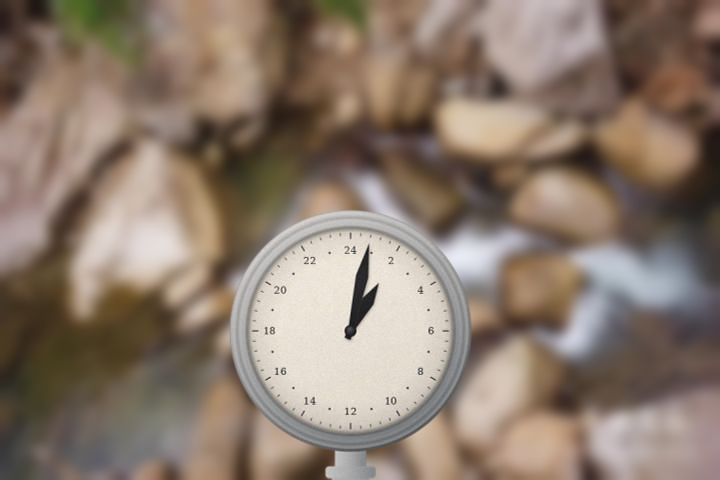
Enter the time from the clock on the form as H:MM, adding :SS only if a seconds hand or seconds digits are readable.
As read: 2:02
